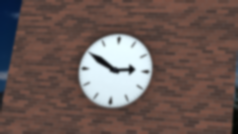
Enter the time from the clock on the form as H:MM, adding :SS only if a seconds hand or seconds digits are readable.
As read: 2:50
